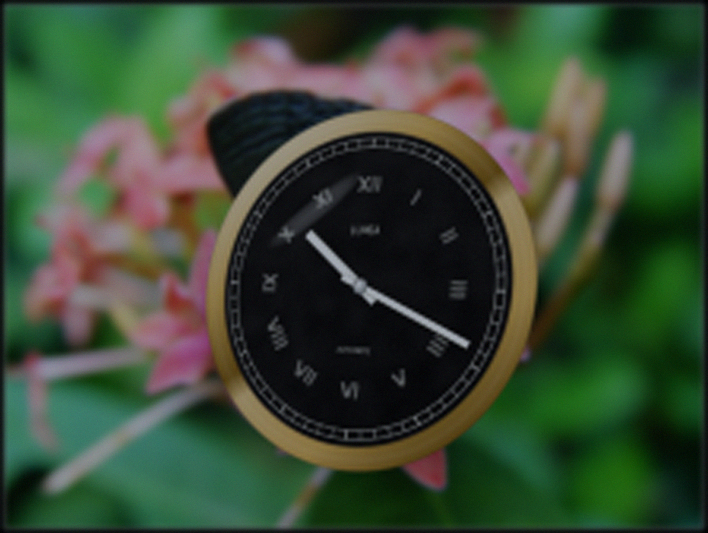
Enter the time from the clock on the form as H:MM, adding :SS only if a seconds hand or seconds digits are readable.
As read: 10:19
